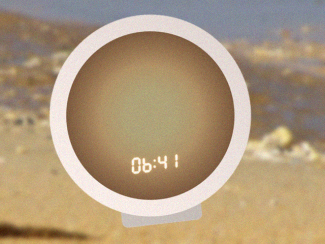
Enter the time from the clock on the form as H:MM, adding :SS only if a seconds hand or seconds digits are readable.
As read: 6:41
